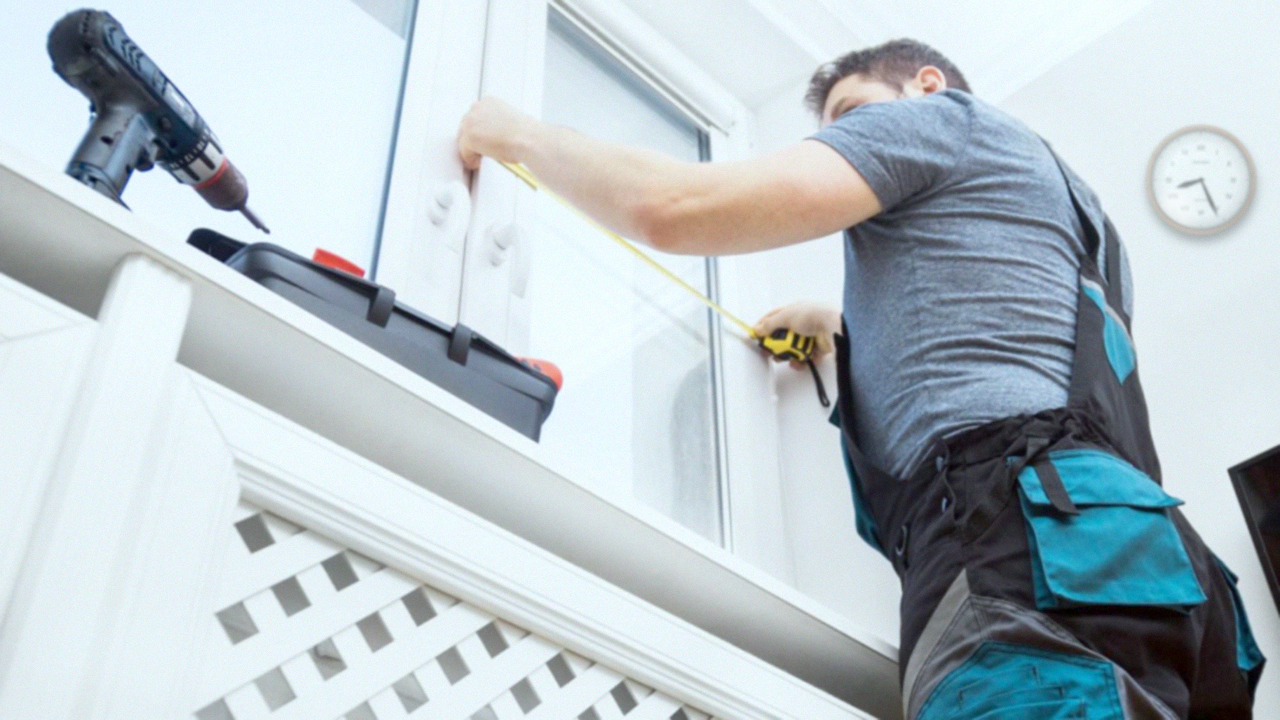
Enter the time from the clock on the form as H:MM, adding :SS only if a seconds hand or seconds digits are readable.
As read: 8:26
